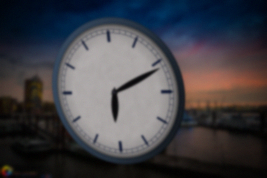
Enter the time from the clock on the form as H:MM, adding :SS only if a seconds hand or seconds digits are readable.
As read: 6:11
